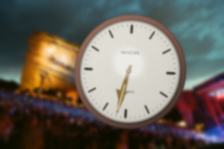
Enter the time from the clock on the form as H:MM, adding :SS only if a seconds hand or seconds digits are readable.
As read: 6:32
